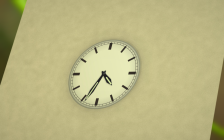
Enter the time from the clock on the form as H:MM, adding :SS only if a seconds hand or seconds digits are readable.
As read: 4:34
